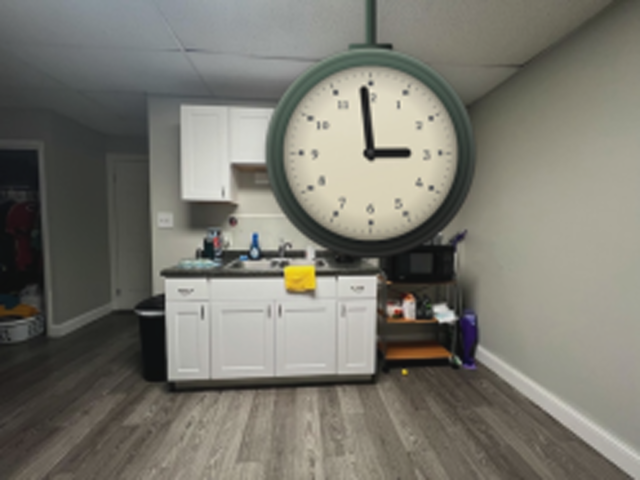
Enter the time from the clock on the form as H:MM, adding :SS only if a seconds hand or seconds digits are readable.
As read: 2:59
